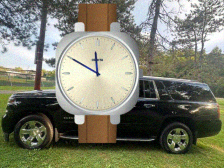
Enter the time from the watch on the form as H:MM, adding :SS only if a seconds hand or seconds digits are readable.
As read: 11:50
